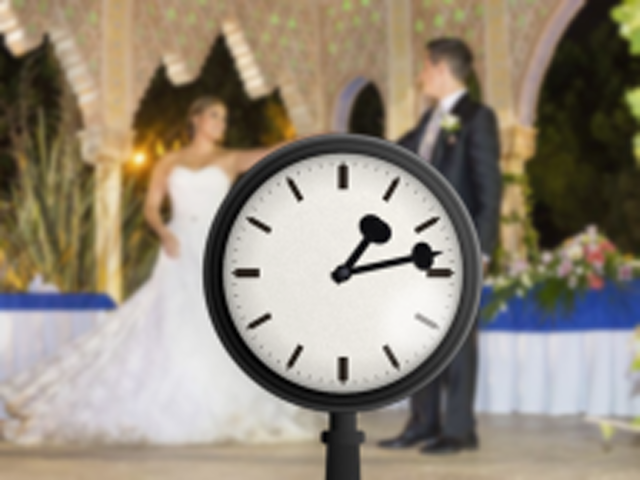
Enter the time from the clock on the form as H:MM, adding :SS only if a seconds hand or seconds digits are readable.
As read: 1:13
